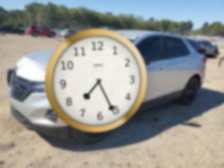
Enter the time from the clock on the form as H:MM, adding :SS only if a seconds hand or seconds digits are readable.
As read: 7:26
